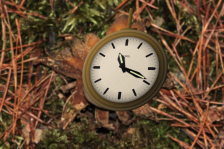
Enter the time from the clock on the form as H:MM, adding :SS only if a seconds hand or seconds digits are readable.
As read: 11:19
